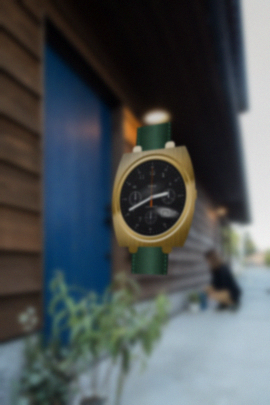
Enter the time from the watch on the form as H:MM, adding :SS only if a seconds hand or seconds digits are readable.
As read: 2:41
